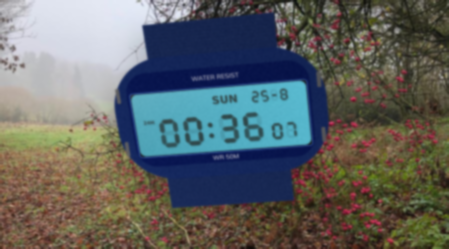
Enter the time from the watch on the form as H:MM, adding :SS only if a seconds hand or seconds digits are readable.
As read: 0:36:07
